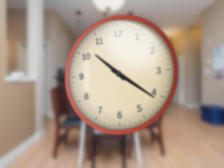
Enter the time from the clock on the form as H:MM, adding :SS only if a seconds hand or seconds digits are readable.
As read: 10:21
